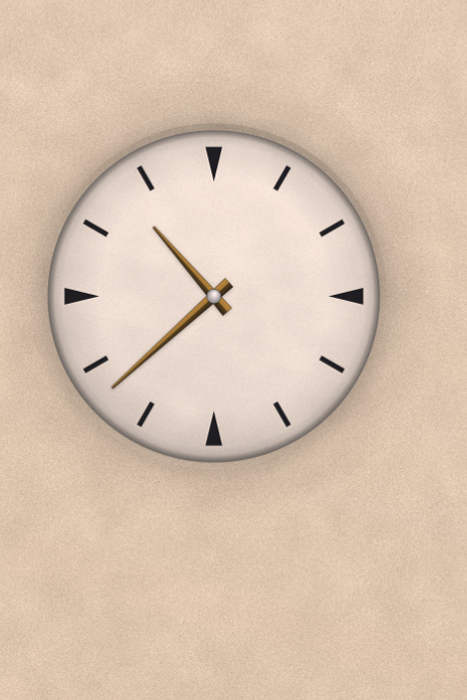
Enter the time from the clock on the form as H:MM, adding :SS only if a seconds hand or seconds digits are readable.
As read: 10:38
